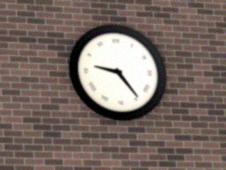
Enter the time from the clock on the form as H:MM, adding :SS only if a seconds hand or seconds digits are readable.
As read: 9:24
